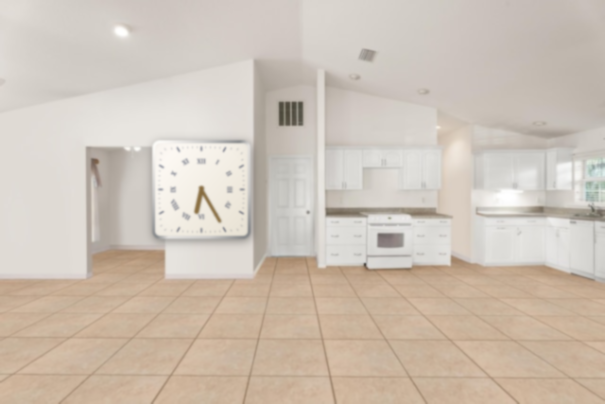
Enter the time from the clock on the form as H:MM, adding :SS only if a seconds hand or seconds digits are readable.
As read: 6:25
